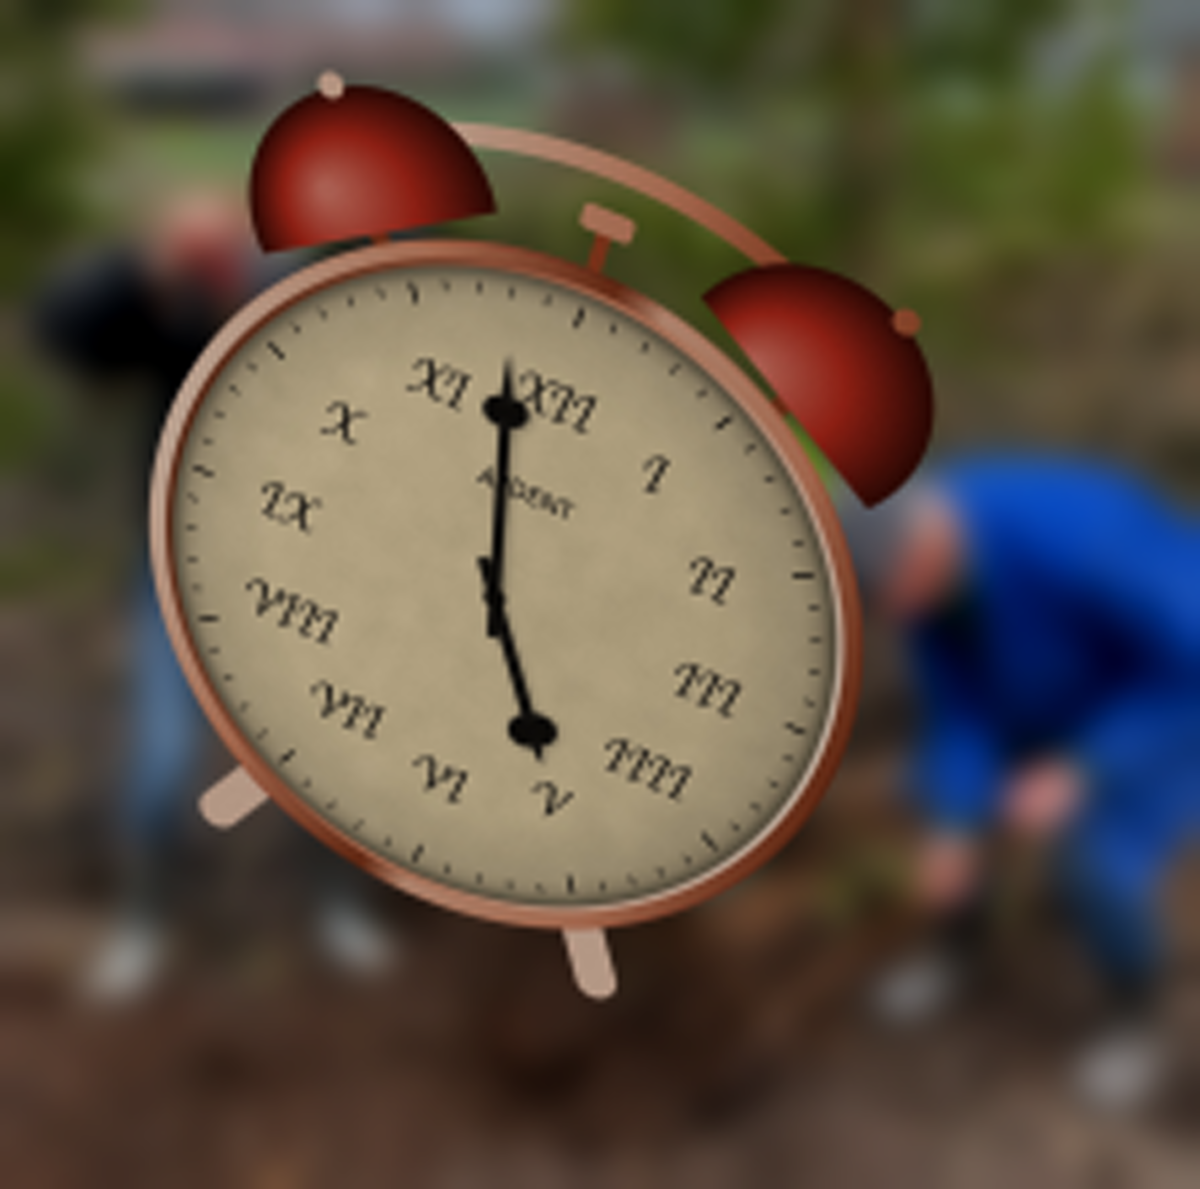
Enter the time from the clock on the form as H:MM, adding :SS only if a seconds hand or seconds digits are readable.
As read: 4:58
